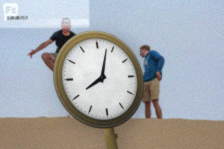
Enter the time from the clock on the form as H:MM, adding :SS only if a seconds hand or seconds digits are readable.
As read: 8:03
